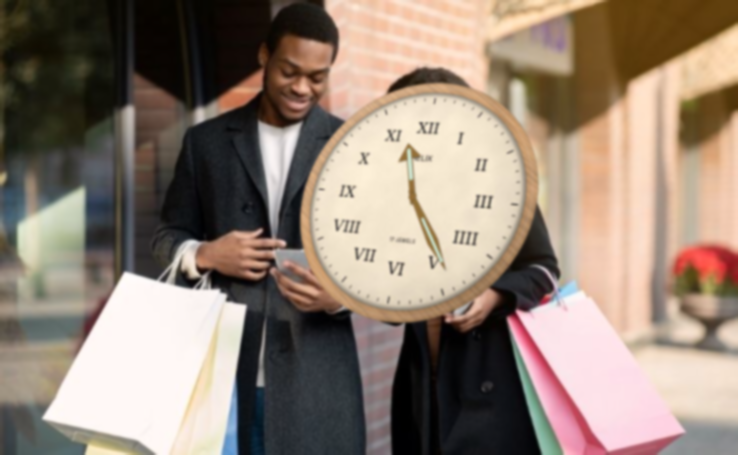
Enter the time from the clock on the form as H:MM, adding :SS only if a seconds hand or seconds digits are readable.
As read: 11:24
